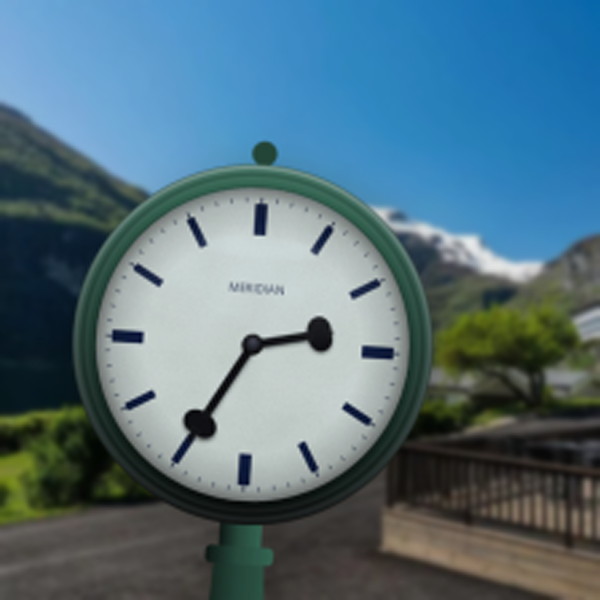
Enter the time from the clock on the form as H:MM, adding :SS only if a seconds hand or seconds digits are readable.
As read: 2:35
